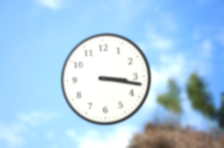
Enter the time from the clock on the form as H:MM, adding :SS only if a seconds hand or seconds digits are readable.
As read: 3:17
